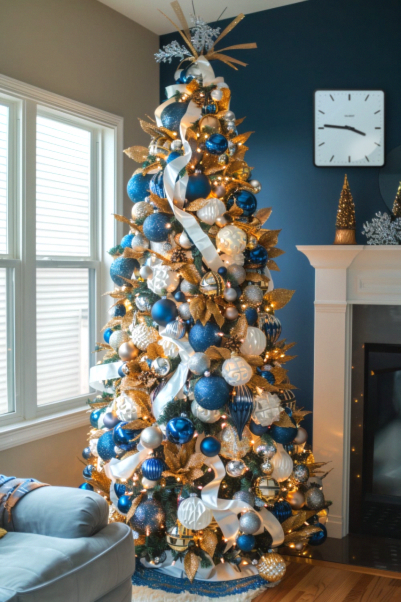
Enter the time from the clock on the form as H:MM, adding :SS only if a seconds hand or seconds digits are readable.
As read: 3:46
